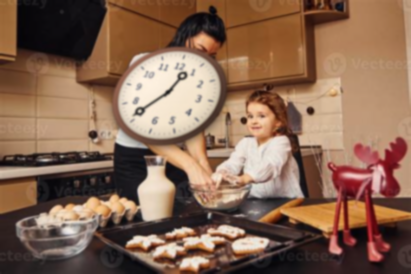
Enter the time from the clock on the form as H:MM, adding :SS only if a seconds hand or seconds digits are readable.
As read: 12:36
